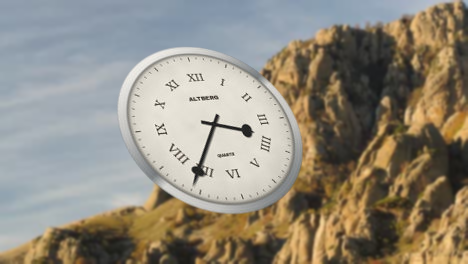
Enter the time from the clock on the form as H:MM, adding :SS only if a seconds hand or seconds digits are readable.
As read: 3:36
